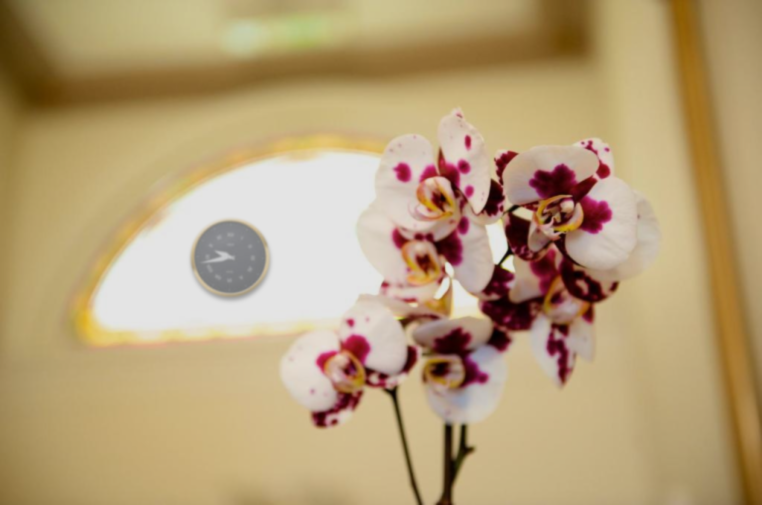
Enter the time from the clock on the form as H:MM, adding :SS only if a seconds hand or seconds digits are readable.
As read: 9:43
